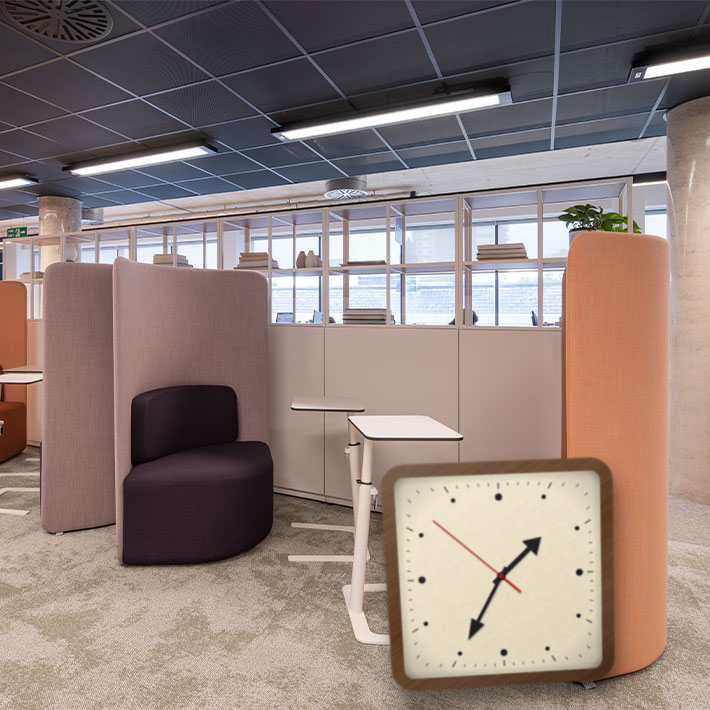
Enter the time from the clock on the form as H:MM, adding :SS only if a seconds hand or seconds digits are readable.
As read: 1:34:52
